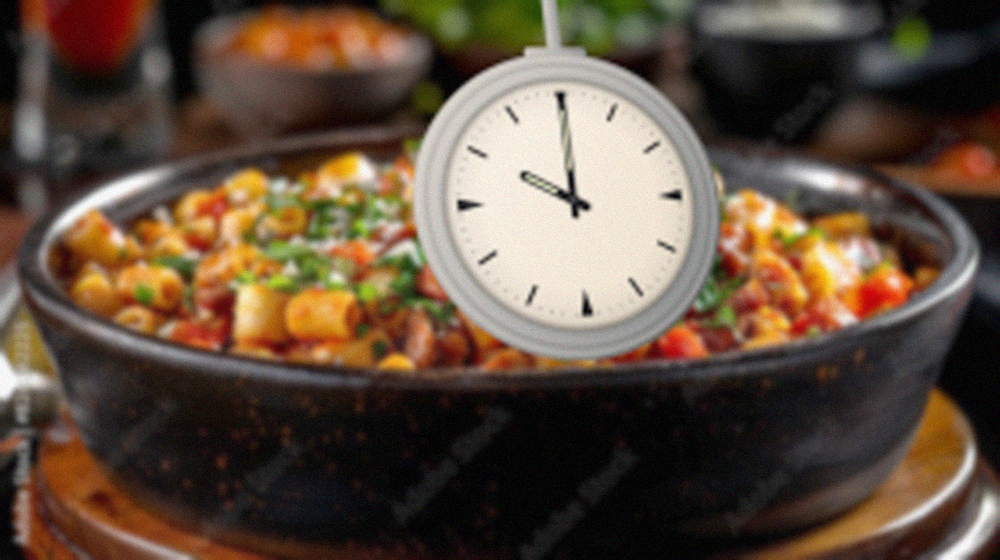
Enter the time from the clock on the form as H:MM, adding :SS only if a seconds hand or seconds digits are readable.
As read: 10:00
